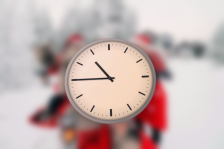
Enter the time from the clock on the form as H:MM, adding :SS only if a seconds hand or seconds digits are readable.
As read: 10:45
